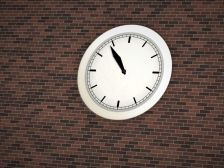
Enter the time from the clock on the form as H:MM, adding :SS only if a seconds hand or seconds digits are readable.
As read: 10:54
